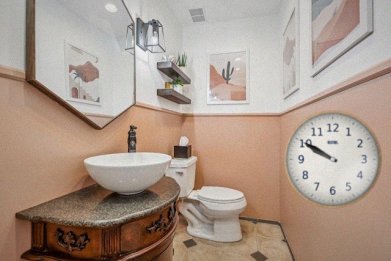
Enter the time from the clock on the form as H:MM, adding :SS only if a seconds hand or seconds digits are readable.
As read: 9:50
